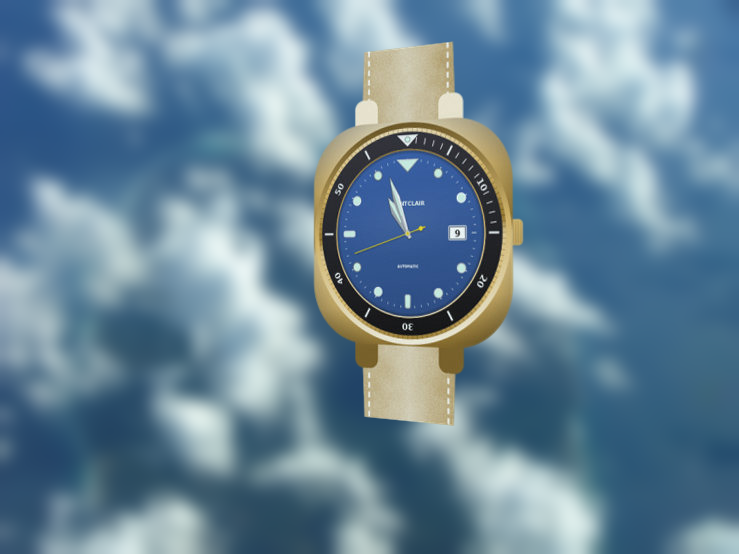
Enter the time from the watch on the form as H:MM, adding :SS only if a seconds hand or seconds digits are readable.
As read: 10:56:42
